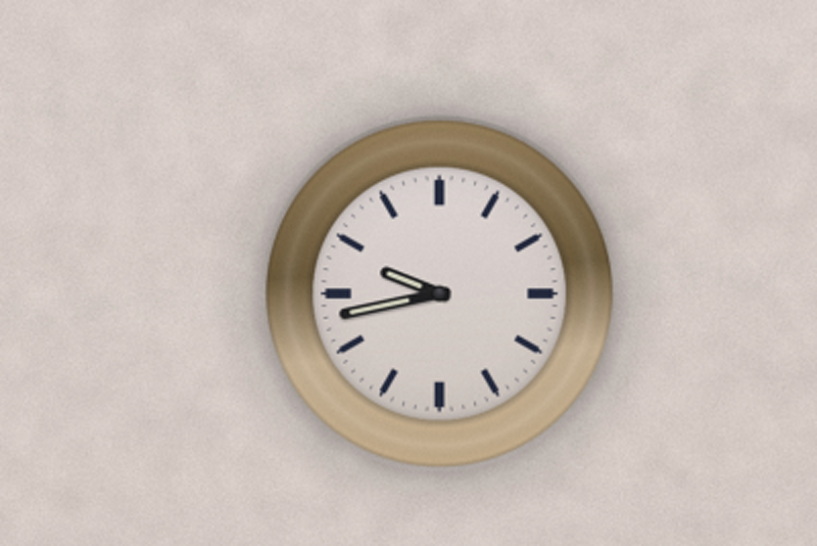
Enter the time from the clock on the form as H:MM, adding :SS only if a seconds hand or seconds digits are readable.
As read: 9:43
